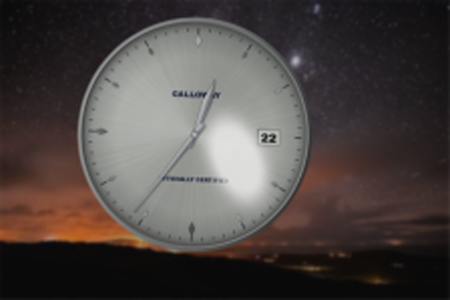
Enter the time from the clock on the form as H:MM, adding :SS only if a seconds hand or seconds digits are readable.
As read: 12:36
